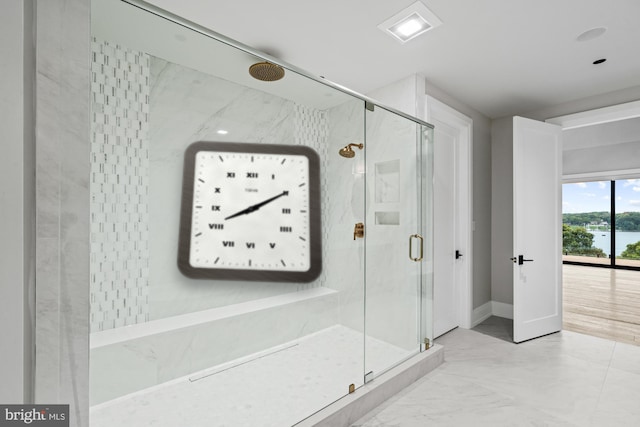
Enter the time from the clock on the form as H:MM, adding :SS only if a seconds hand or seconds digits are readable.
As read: 8:10
